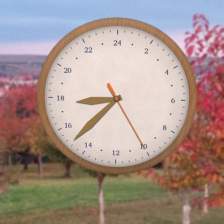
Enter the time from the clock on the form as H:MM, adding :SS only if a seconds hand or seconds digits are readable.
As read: 17:37:25
